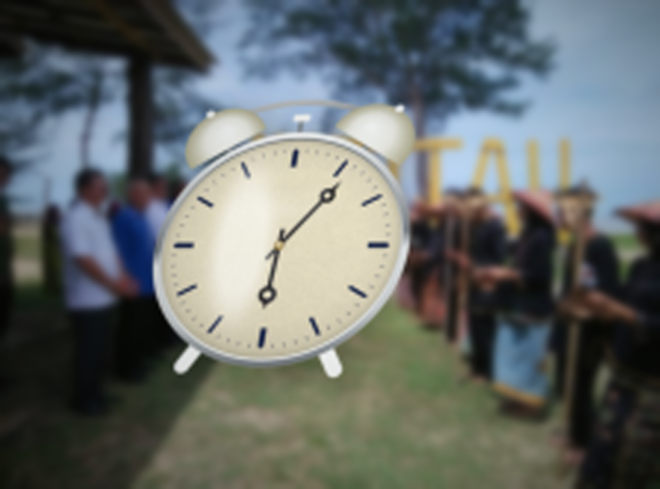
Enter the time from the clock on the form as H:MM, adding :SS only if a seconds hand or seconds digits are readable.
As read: 6:06
